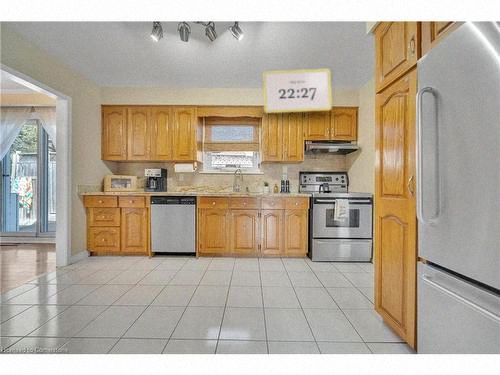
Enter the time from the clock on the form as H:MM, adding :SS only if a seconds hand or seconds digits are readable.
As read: 22:27
